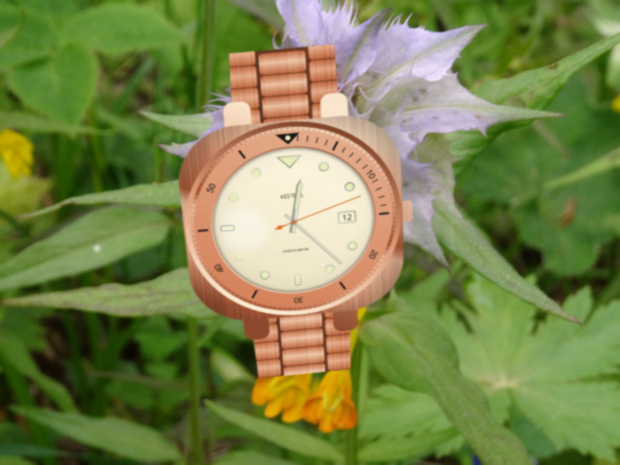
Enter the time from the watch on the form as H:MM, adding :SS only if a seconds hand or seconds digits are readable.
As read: 12:23:12
